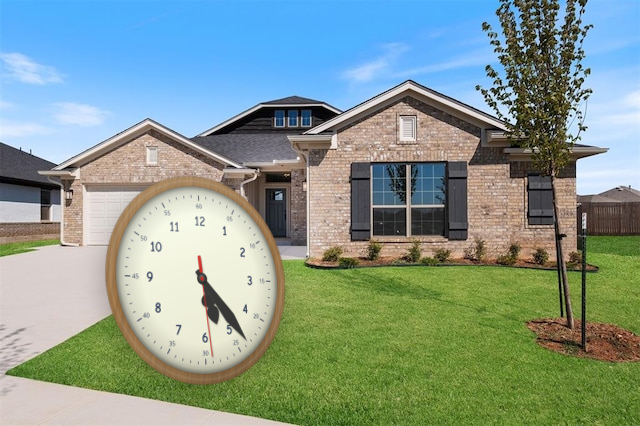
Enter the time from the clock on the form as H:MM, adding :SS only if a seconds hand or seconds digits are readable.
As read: 5:23:29
